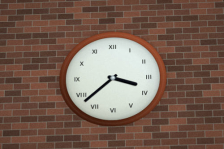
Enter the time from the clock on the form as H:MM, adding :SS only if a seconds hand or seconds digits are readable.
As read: 3:38
